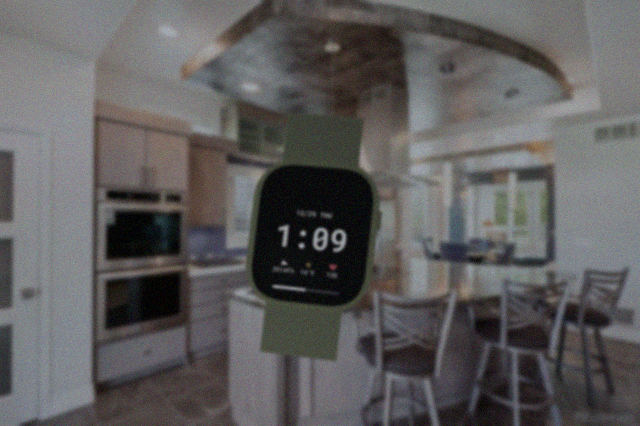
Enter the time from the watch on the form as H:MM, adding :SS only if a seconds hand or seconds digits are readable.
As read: 1:09
